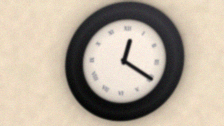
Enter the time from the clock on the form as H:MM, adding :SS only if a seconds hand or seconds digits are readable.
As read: 12:20
